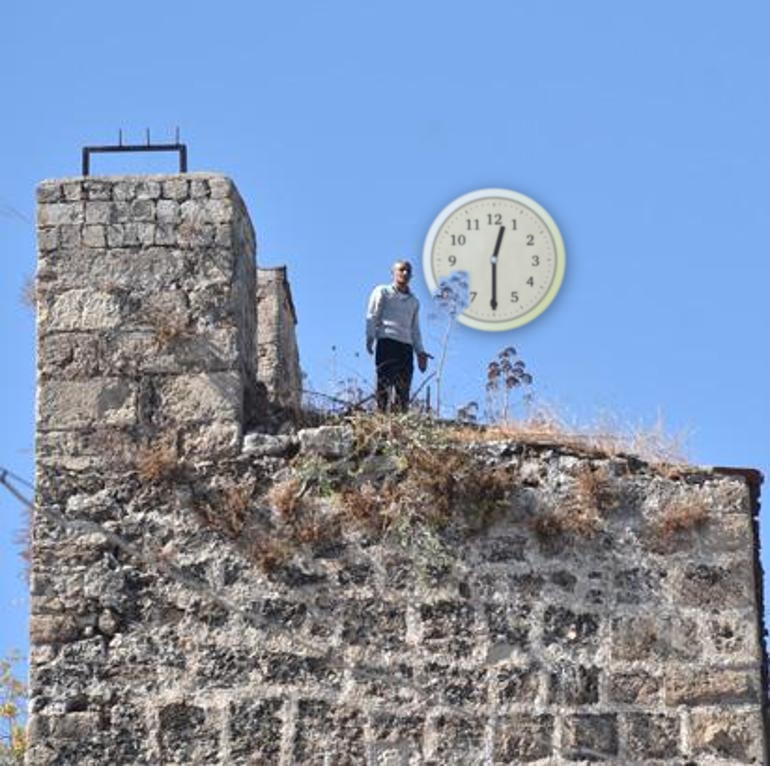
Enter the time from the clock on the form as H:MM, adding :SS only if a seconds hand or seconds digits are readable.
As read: 12:30
